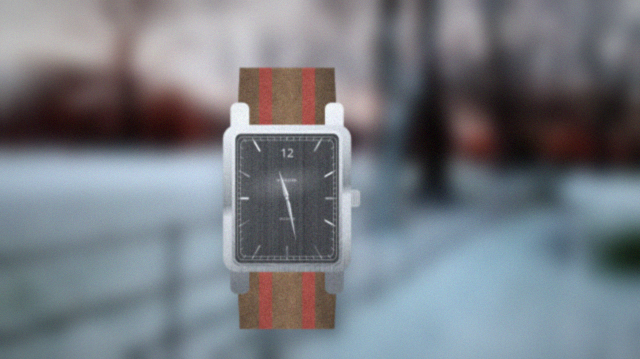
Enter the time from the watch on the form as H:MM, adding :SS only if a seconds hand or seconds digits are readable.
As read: 11:28
